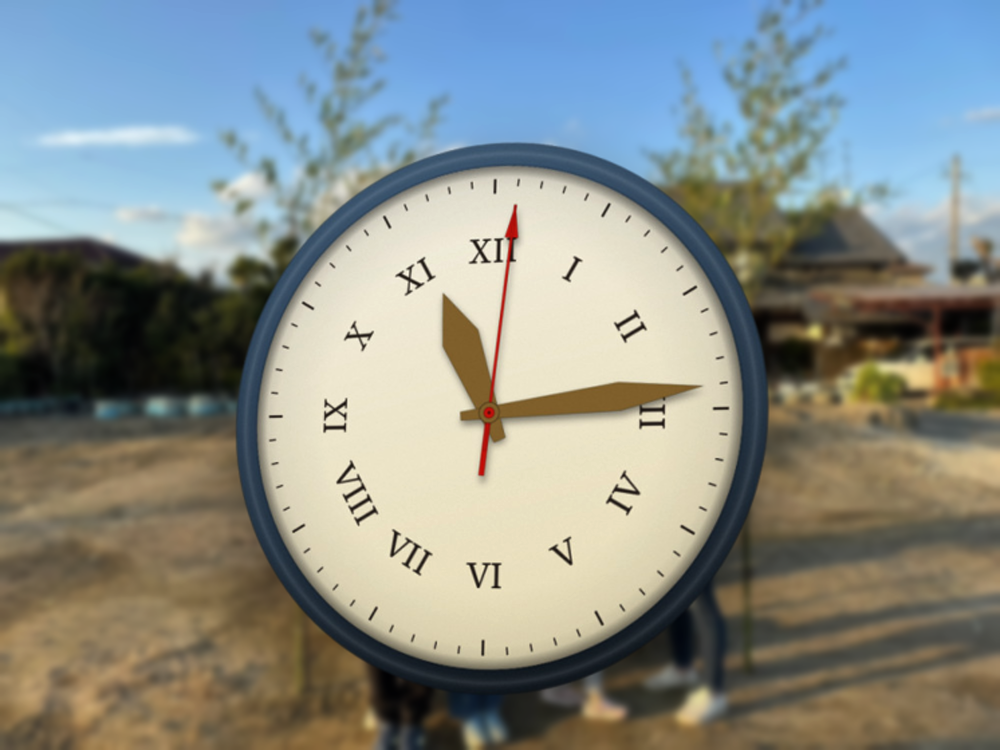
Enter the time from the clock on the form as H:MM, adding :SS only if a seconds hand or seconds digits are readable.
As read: 11:14:01
